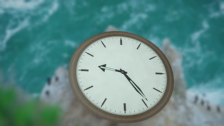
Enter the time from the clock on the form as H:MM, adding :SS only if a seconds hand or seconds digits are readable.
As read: 9:24
